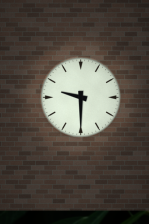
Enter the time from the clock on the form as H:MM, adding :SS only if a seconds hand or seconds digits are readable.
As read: 9:30
